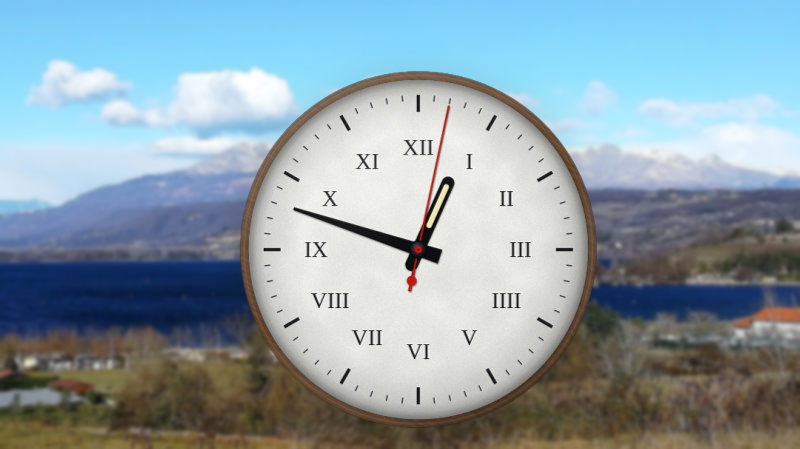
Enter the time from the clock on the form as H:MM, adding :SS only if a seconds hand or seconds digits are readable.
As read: 12:48:02
